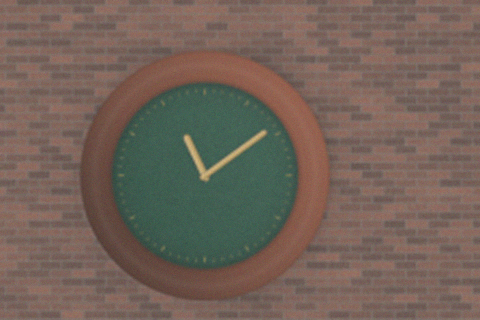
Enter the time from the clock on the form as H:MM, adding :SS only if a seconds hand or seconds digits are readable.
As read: 11:09
